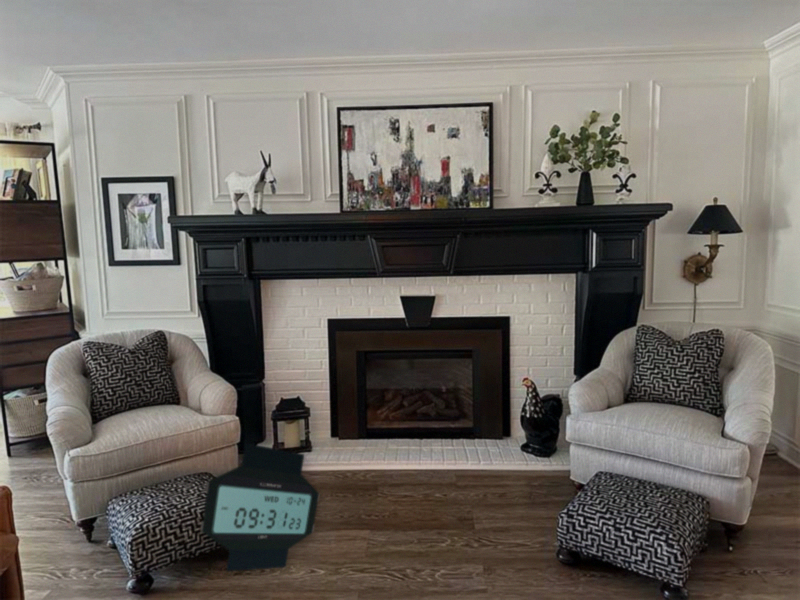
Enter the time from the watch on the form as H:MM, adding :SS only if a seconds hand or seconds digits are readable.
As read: 9:31:23
